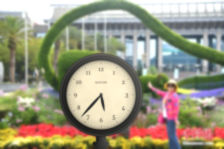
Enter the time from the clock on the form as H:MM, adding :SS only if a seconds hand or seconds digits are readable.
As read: 5:37
